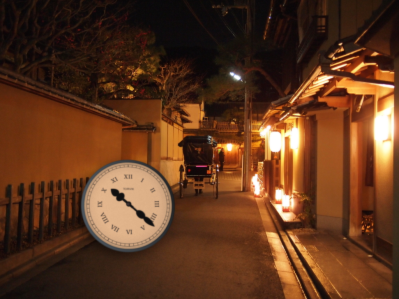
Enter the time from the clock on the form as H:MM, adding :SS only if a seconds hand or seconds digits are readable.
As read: 10:22
